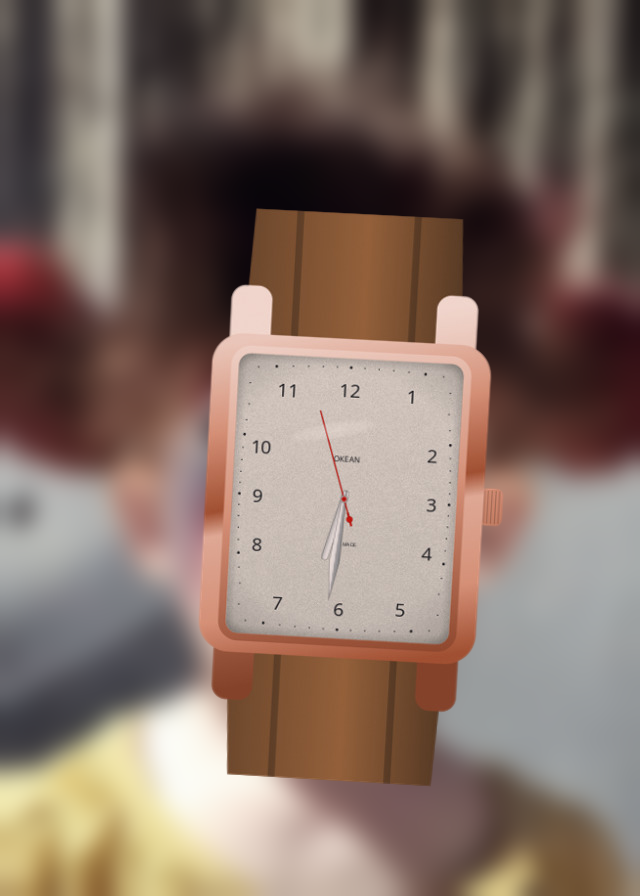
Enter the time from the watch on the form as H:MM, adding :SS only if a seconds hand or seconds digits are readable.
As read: 6:30:57
